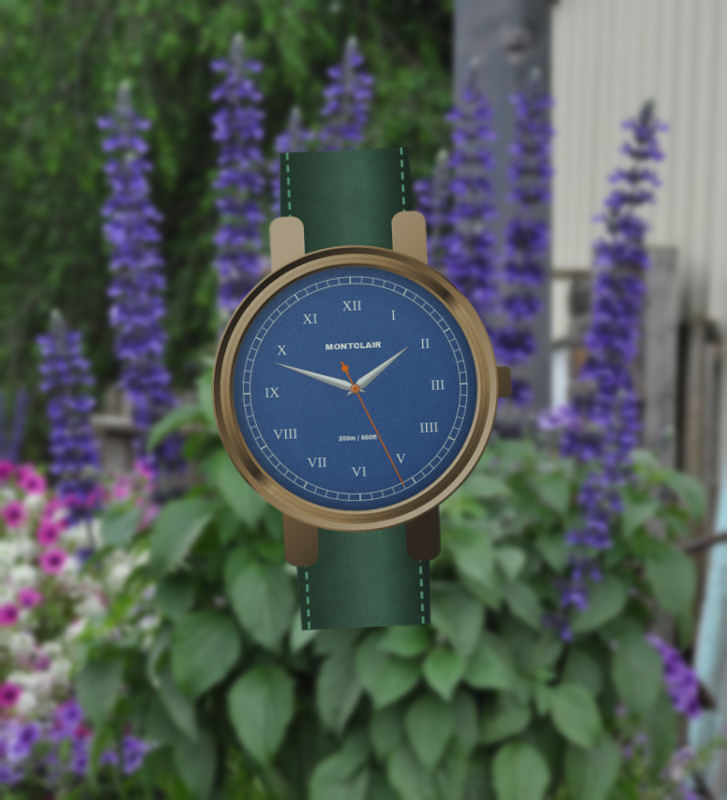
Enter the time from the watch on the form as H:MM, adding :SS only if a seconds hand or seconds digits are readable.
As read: 1:48:26
